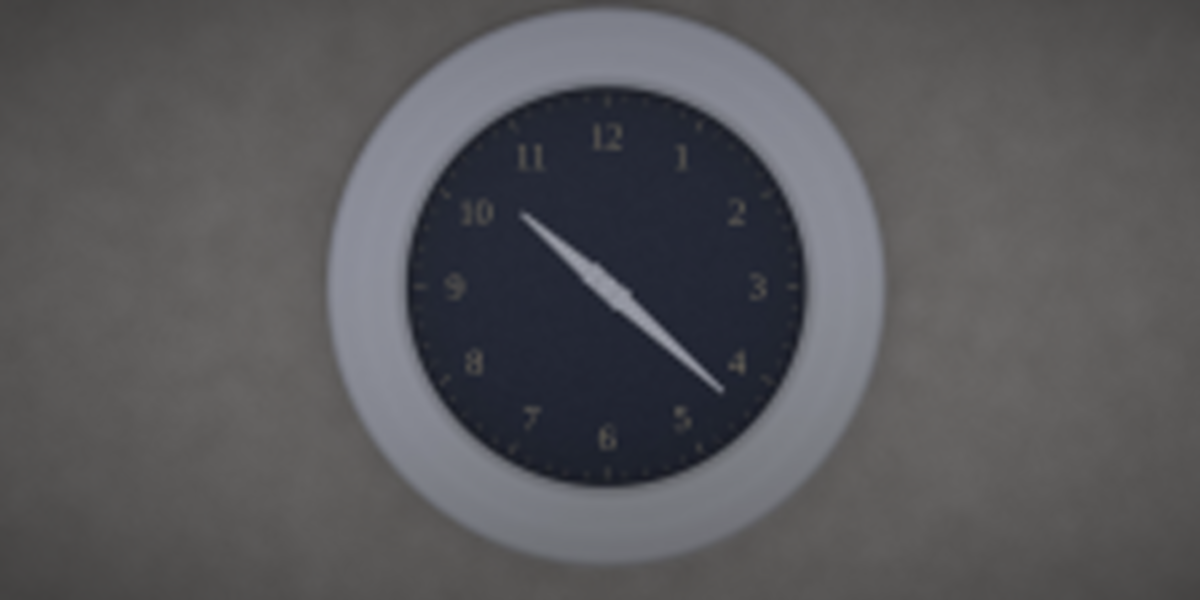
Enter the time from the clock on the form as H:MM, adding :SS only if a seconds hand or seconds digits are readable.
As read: 10:22
